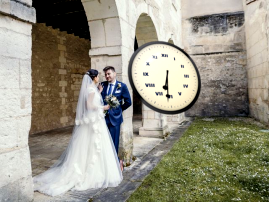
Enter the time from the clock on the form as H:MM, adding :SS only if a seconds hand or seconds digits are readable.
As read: 6:31
